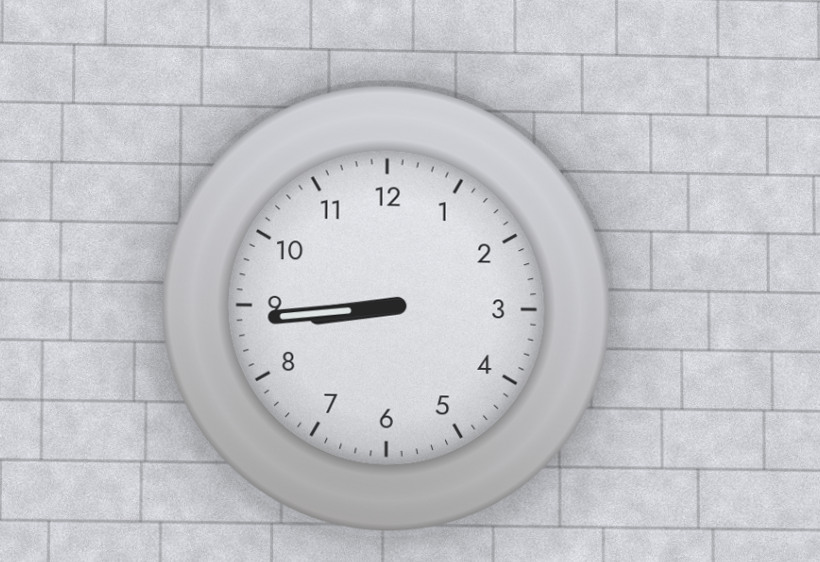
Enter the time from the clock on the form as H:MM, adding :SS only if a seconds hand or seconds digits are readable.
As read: 8:44
